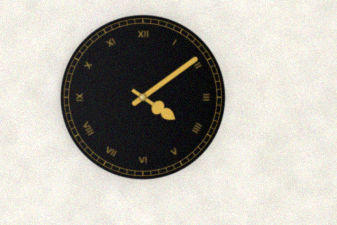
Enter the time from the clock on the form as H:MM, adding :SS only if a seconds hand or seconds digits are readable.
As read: 4:09
